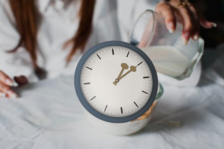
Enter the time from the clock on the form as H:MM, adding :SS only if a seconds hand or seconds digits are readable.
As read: 1:10
